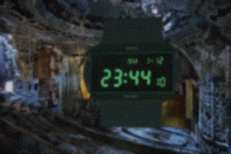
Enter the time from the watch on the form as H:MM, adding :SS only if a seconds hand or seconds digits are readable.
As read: 23:44
